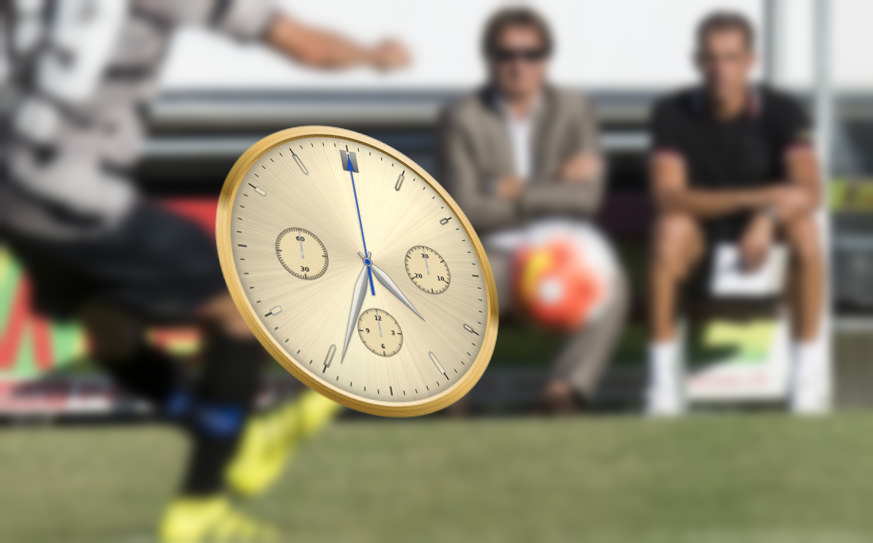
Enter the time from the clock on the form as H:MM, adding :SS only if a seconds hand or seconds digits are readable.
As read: 4:34
